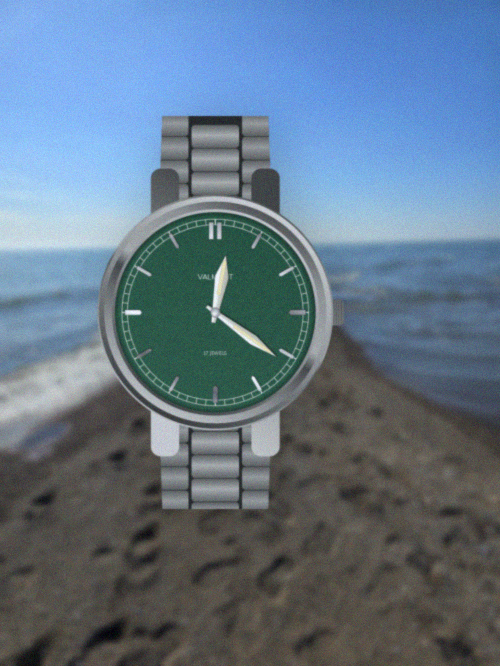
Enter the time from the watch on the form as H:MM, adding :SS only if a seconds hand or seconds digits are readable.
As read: 12:21
